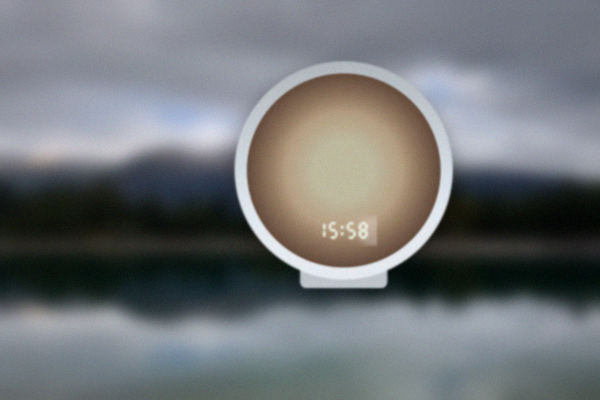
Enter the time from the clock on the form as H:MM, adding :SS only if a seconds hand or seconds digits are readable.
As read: 15:58
